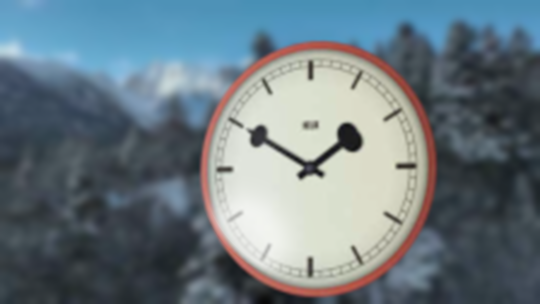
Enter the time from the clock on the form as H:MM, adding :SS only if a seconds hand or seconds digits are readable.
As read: 1:50
